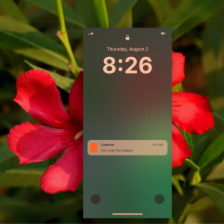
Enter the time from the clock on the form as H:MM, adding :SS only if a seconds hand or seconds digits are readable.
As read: 8:26
